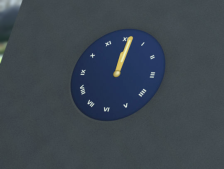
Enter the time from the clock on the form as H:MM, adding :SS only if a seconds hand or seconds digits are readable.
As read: 12:01
